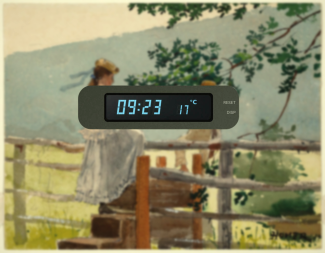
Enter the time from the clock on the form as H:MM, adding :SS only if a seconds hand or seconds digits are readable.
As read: 9:23
